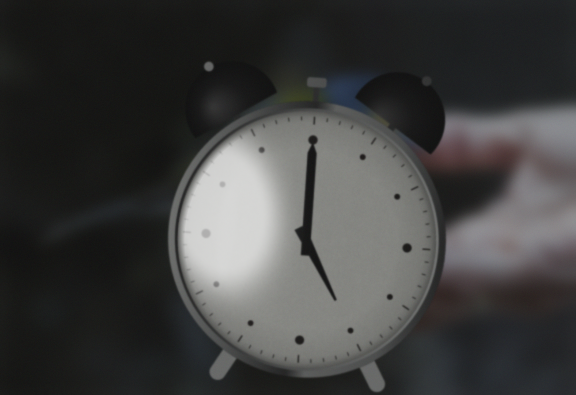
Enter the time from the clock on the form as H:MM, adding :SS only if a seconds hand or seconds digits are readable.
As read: 5:00
